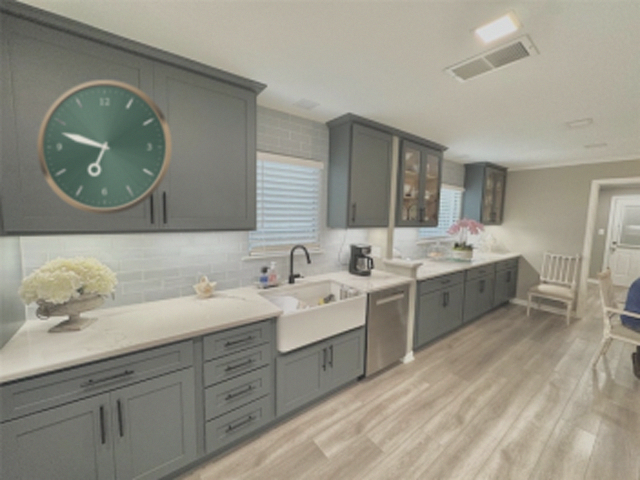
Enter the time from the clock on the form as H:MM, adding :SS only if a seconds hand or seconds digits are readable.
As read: 6:48
